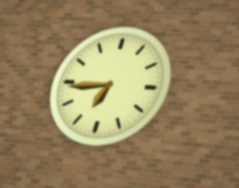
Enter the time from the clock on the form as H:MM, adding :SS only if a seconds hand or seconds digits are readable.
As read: 6:44
